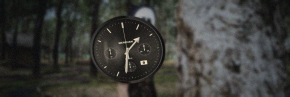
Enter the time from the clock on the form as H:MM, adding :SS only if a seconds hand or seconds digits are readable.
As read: 1:32
